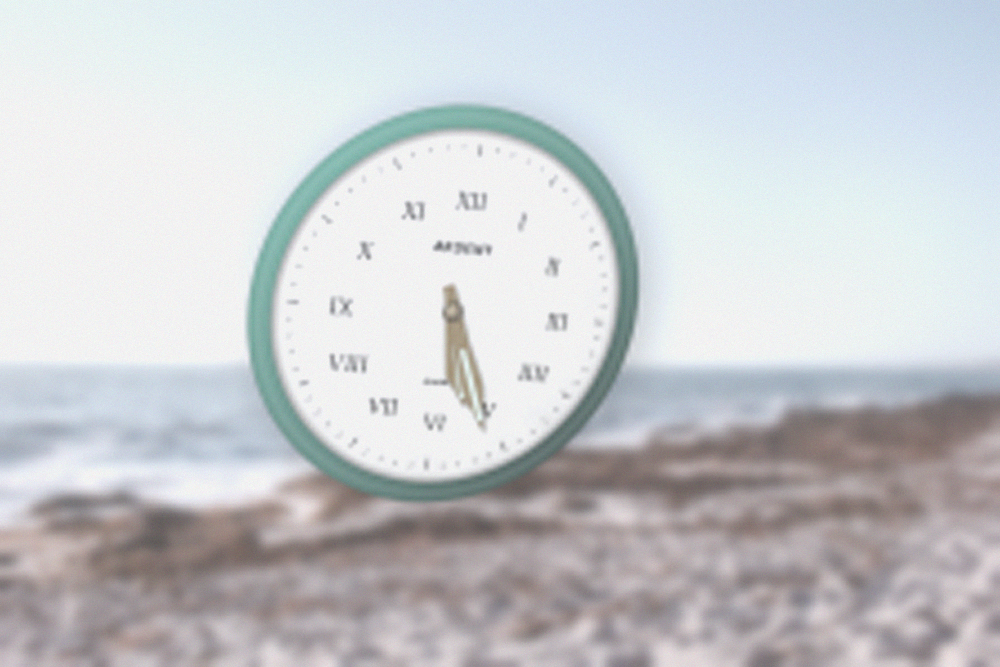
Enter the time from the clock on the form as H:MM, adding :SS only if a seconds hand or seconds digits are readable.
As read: 5:26
